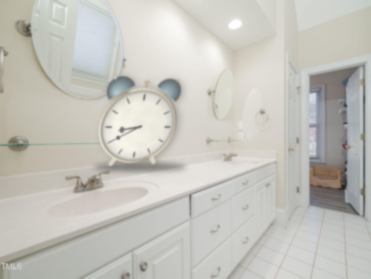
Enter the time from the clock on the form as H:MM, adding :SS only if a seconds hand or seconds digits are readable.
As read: 8:40
